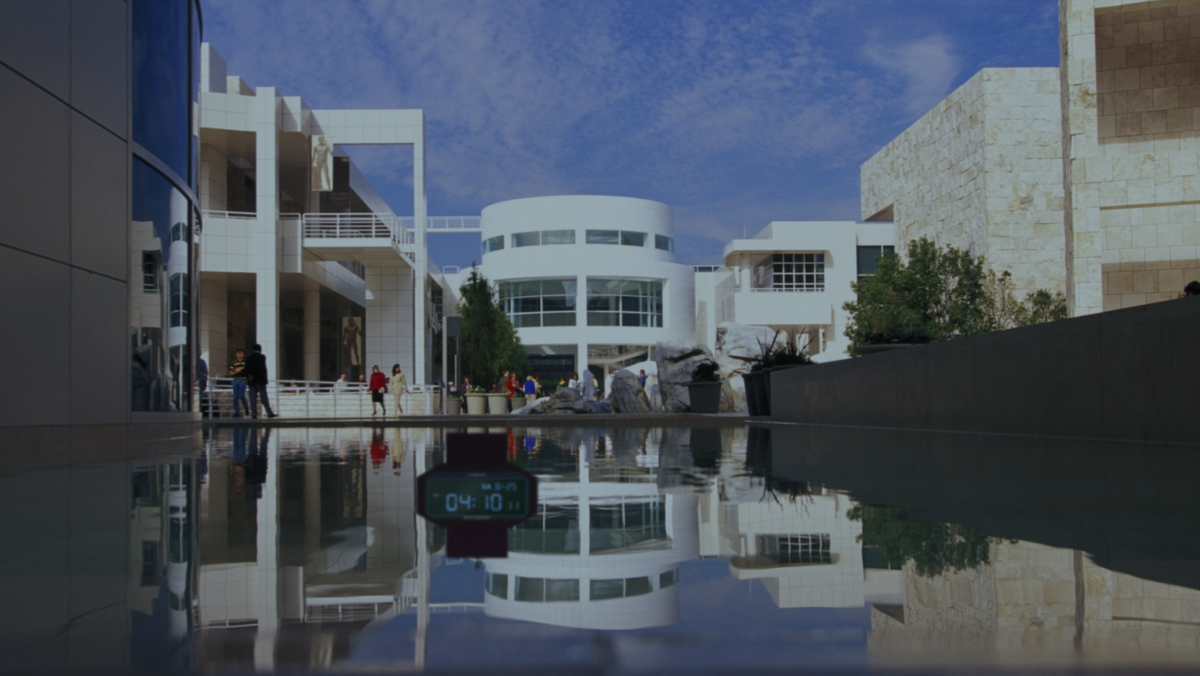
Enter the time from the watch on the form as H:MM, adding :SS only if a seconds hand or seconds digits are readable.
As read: 4:10
